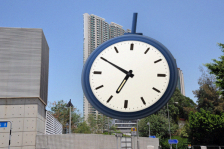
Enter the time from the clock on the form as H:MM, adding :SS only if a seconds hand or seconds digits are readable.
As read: 6:50
